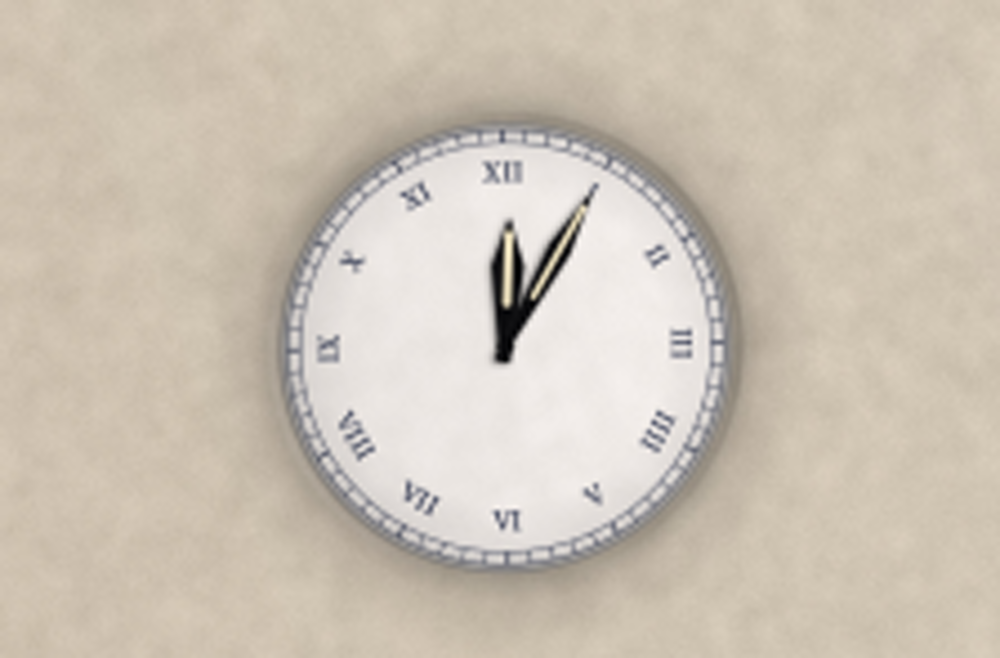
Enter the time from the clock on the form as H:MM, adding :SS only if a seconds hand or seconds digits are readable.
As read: 12:05
